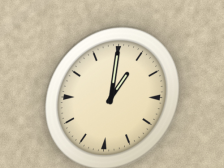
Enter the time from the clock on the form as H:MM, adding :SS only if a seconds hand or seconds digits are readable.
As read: 1:00
